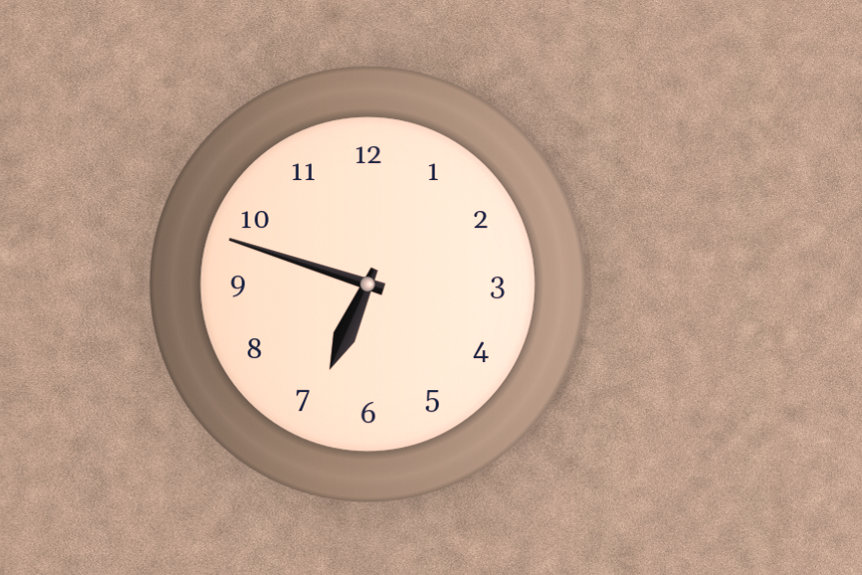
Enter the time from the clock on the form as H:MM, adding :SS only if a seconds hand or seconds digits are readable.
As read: 6:48
